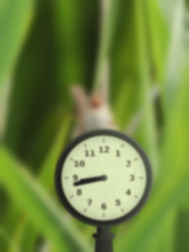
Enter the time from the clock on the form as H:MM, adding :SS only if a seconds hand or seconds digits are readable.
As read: 8:43
